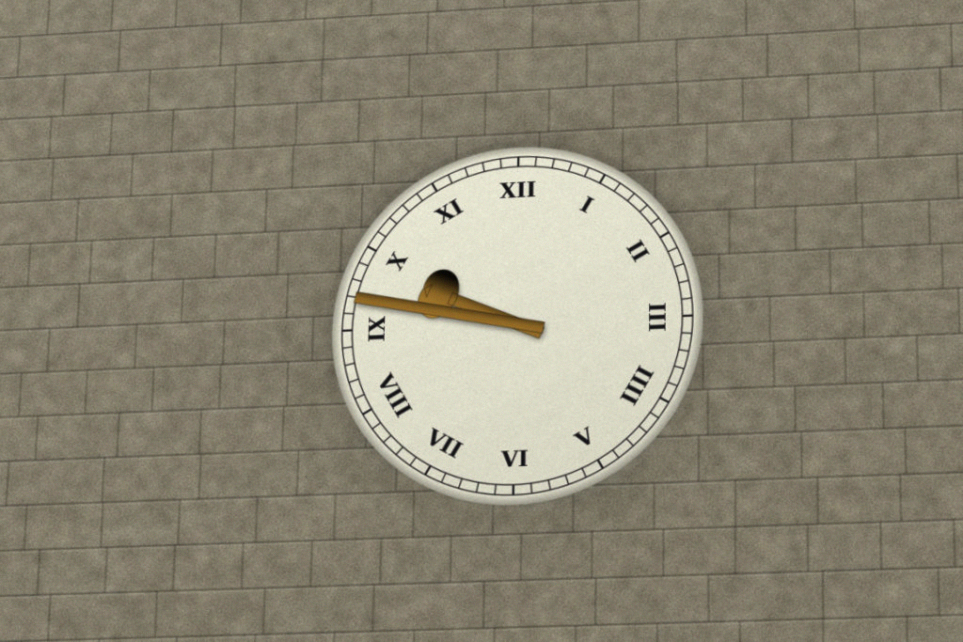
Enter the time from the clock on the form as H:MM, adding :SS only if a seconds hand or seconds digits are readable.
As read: 9:47
